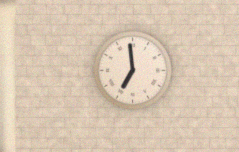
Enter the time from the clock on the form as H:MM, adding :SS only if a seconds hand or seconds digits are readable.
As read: 6:59
